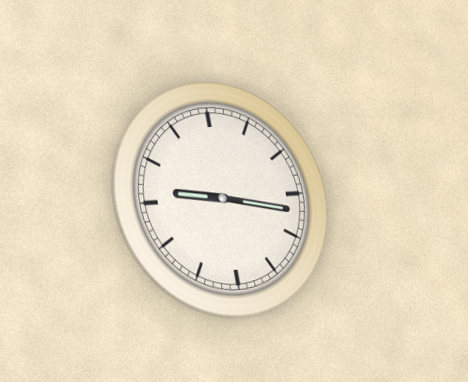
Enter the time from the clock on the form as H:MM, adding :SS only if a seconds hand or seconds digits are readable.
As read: 9:17
